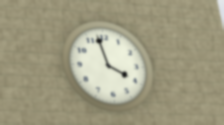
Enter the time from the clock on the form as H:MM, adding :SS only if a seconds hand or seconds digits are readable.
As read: 3:58
